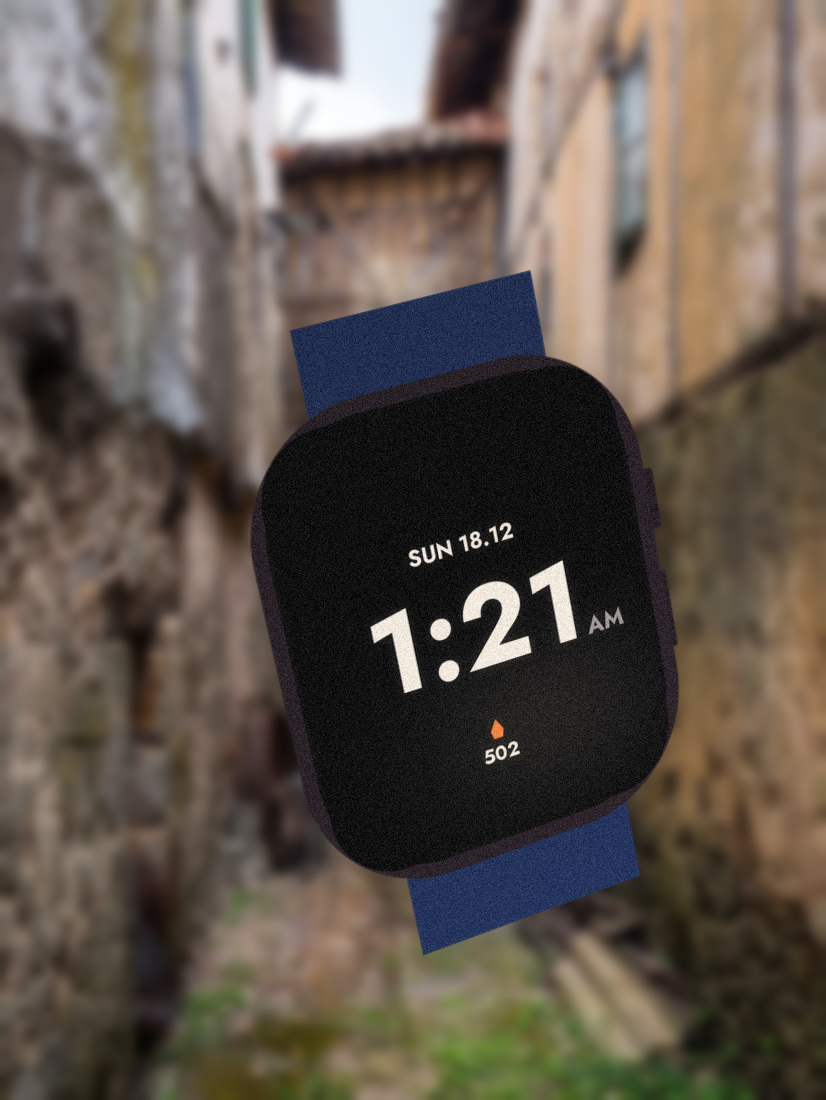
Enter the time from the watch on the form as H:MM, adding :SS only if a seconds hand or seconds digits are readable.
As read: 1:21
